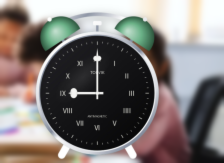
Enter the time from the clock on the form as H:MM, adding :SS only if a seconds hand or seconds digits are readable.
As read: 9:00
